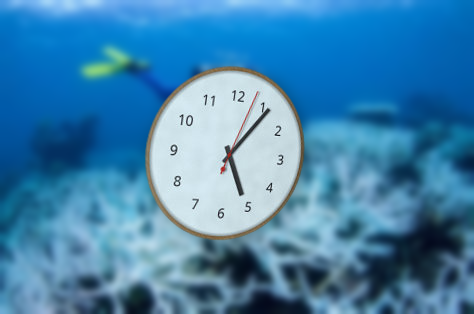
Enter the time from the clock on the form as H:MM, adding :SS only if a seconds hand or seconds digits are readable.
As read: 5:06:03
